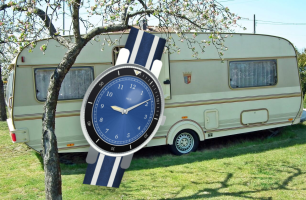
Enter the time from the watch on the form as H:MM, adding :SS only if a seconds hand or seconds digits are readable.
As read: 9:09
